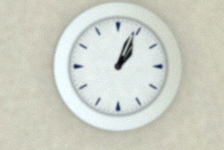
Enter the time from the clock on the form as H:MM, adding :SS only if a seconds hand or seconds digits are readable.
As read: 1:04
